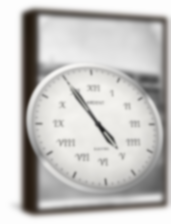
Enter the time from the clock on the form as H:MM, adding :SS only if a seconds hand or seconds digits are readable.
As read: 4:55
